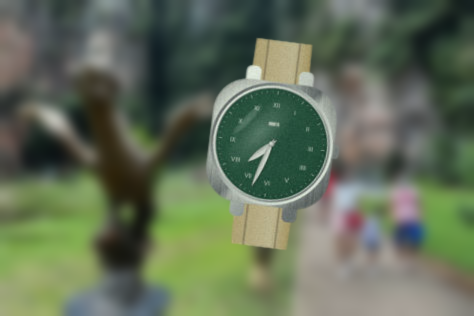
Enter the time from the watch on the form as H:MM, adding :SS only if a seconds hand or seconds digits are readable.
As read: 7:33
